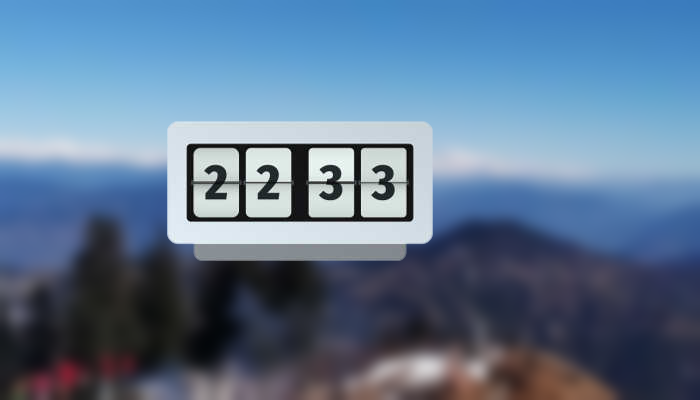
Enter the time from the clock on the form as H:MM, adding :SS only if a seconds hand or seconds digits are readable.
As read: 22:33
